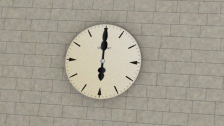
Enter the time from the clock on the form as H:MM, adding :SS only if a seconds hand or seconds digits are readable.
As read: 6:00
